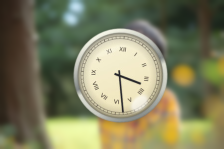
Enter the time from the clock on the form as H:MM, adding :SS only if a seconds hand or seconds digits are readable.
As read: 3:28
